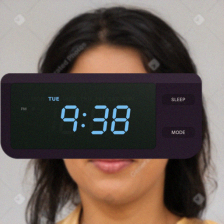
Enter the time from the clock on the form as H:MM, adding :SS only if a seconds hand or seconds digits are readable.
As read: 9:38
